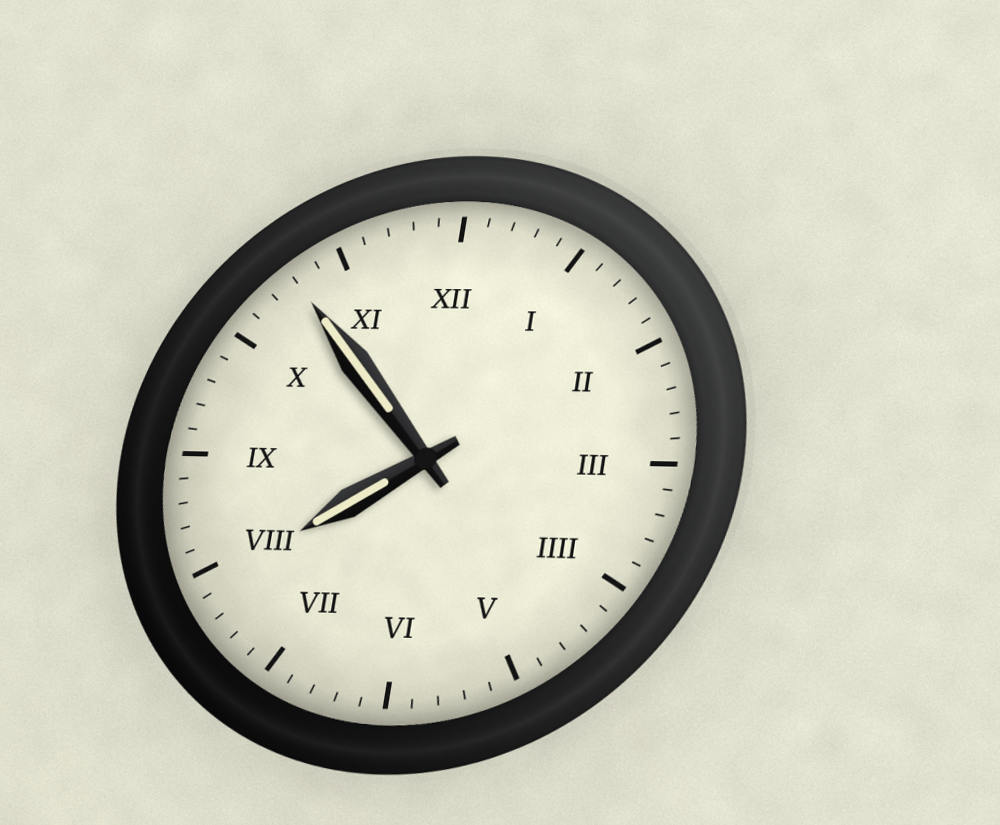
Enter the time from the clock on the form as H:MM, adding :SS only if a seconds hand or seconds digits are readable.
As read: 7:53
